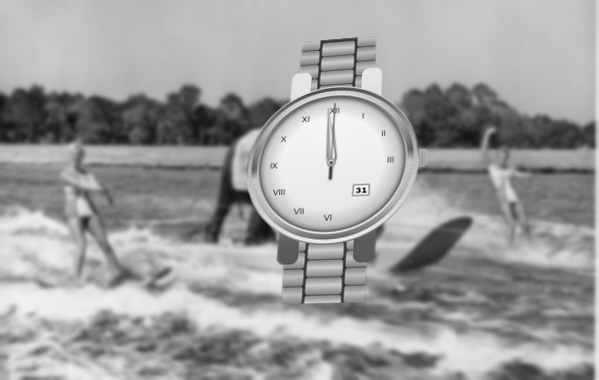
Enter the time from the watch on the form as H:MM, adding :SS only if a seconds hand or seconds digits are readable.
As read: 11:59:00
